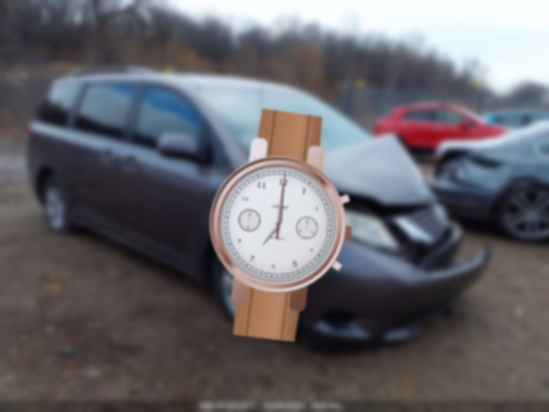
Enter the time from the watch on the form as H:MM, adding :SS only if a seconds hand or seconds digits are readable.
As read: 7:00
